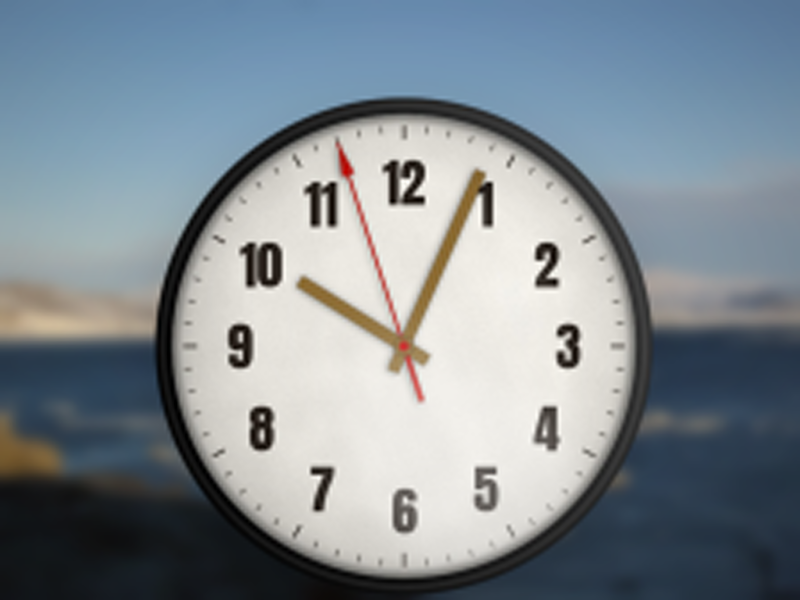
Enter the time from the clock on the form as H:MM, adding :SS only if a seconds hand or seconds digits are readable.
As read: 10:03:57
